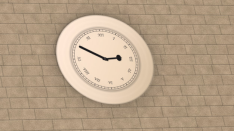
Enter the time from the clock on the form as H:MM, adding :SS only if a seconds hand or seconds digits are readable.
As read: 2:50
